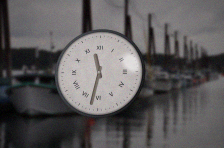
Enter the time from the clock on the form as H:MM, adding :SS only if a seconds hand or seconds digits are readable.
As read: 11:32
